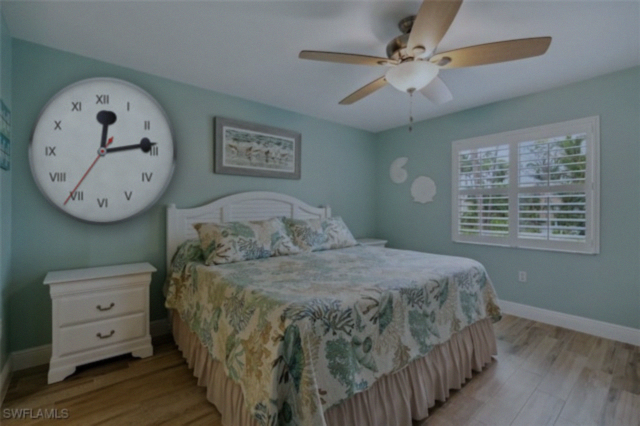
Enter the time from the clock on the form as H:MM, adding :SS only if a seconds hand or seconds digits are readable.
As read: 12:13:36
